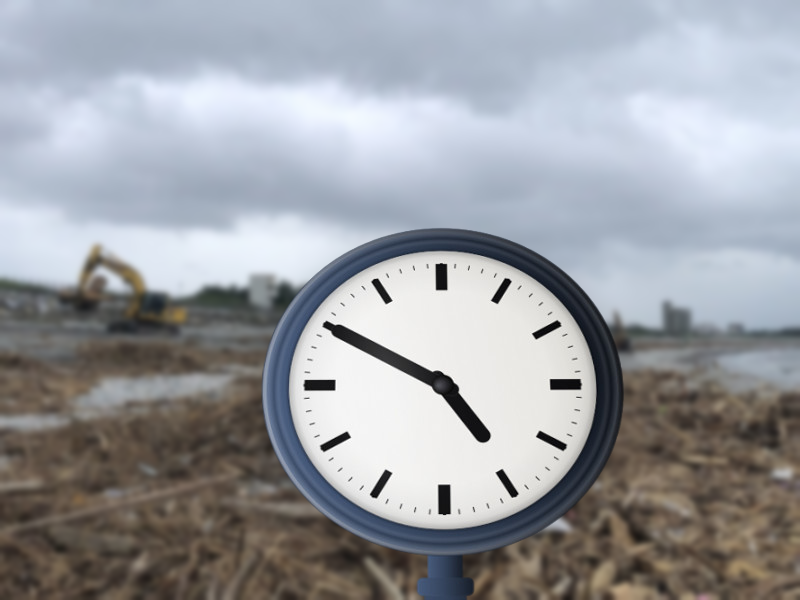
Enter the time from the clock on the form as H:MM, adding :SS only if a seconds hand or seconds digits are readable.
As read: 4:50
